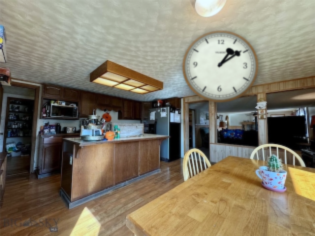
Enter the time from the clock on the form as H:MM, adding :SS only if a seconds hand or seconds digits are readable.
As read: 1:09
